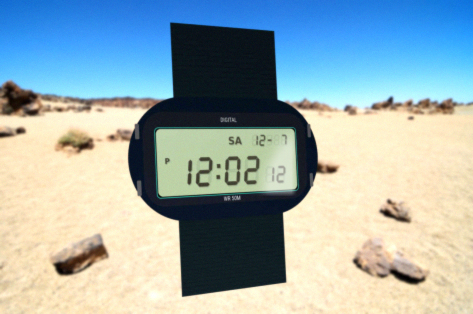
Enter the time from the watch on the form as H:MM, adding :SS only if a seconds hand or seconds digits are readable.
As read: 12:02:12
